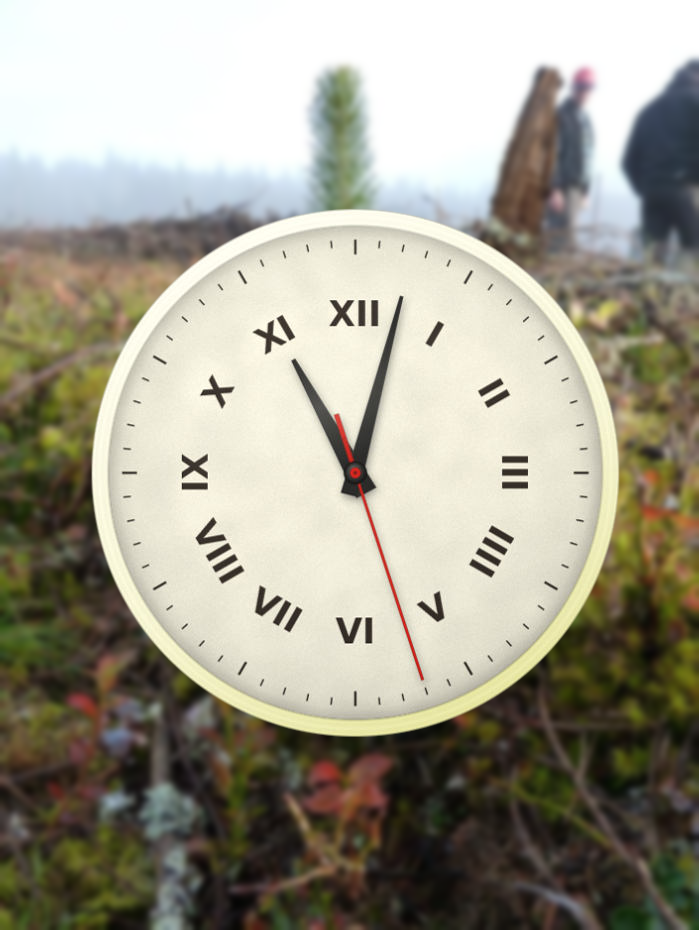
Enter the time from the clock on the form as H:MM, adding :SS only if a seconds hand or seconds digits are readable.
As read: 11:02:27
